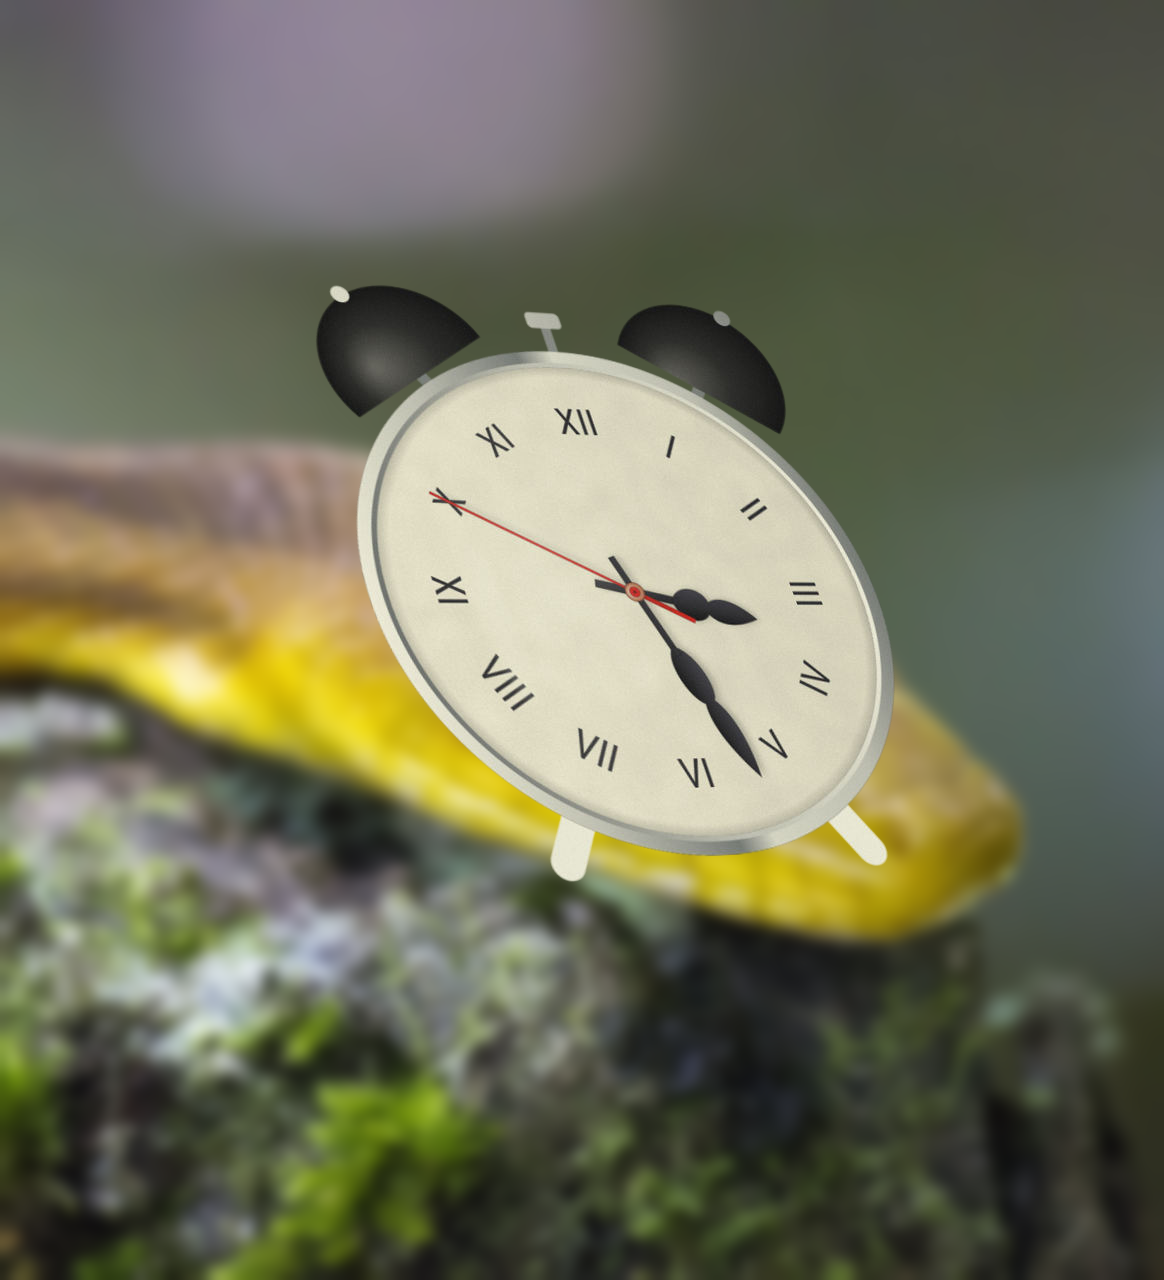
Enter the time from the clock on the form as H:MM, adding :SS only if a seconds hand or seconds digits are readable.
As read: 3:26:50
